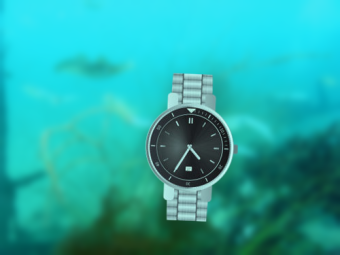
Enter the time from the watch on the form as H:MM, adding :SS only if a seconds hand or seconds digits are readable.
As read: 4:35
